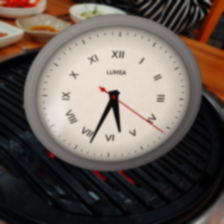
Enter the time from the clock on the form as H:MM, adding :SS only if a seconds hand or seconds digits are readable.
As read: 5:33:21
